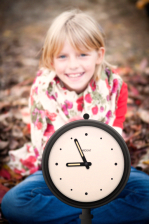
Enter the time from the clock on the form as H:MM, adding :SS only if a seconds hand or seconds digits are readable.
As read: 8:56
